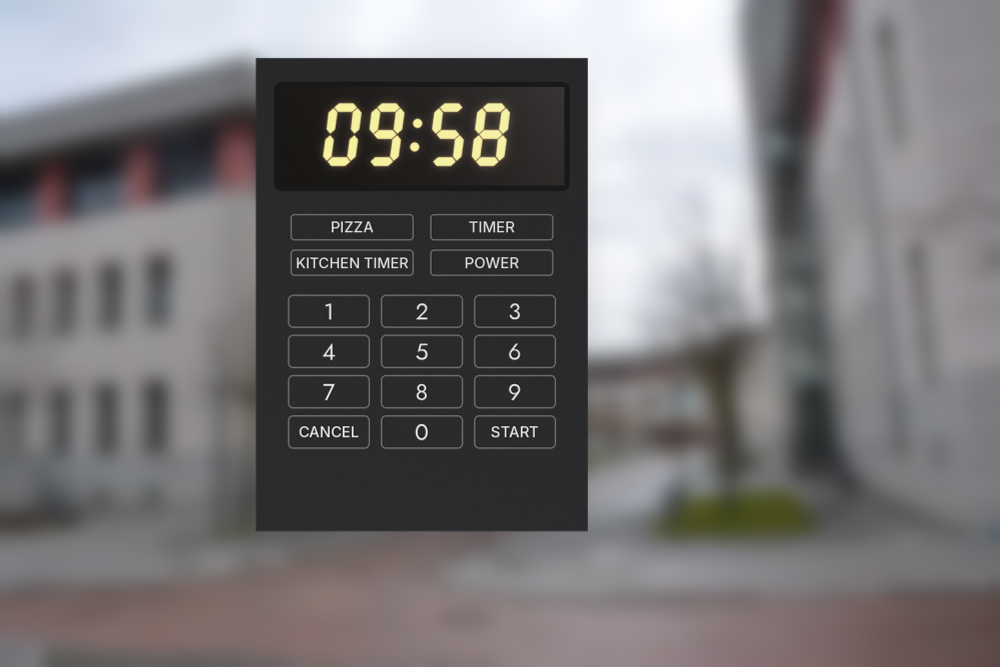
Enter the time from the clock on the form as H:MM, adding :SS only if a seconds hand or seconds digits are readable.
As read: 9:58
